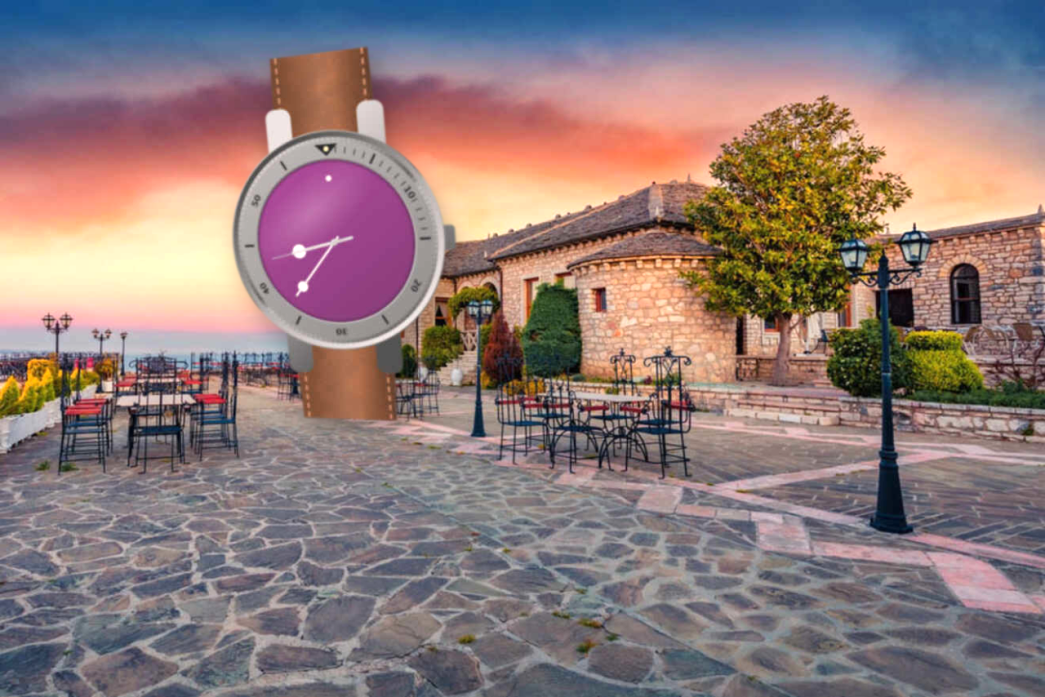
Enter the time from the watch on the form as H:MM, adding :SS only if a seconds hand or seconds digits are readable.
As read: 8:36:43
